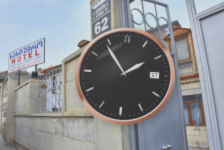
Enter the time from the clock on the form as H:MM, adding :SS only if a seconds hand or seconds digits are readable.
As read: 1:54
